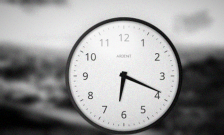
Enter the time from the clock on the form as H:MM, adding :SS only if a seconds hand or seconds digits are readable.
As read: 6:19
